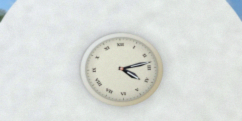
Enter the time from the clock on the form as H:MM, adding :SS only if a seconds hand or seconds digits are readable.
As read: 4:13
